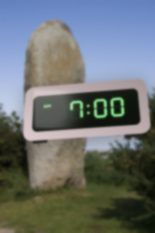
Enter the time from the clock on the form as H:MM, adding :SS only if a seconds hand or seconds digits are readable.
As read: 7:00
